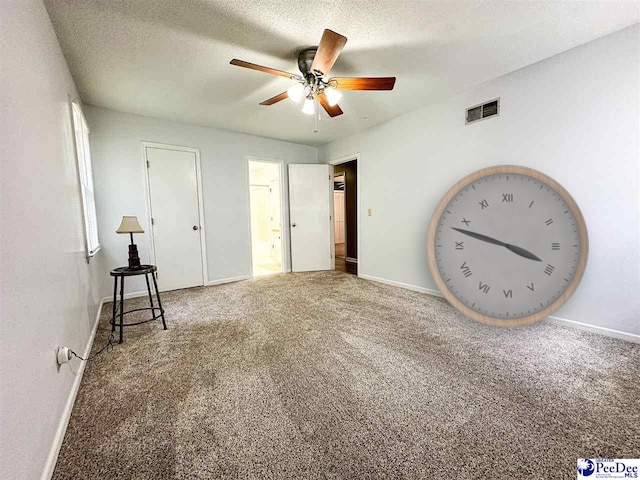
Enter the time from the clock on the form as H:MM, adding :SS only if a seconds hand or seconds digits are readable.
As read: 3:48
